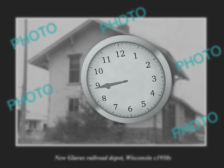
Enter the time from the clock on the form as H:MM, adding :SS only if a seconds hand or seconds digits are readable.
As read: 8:44
